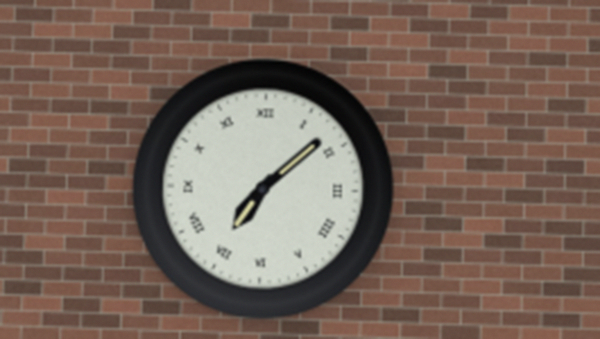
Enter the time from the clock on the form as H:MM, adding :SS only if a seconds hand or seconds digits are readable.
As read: 7:08
